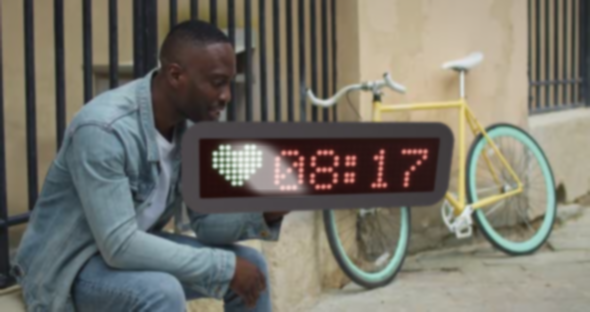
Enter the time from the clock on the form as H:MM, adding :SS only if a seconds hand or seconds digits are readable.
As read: 8:17
